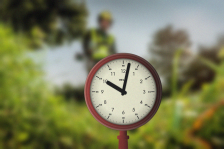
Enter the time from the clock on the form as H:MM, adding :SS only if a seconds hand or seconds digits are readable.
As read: 10:02
